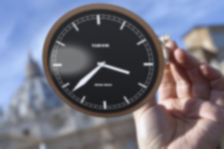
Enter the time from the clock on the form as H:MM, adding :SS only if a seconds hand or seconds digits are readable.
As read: 3:38
